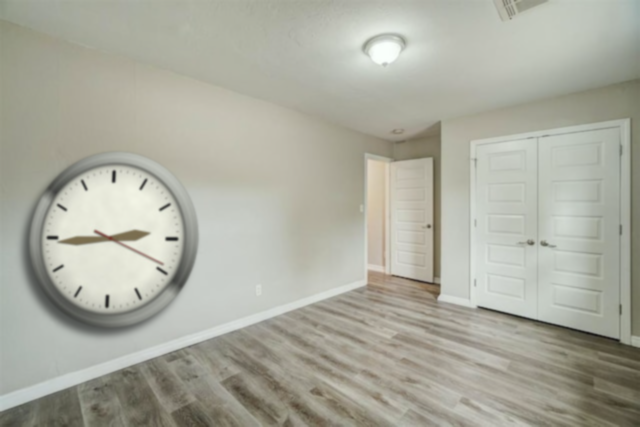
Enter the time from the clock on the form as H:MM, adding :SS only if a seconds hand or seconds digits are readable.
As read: 2:44:19
